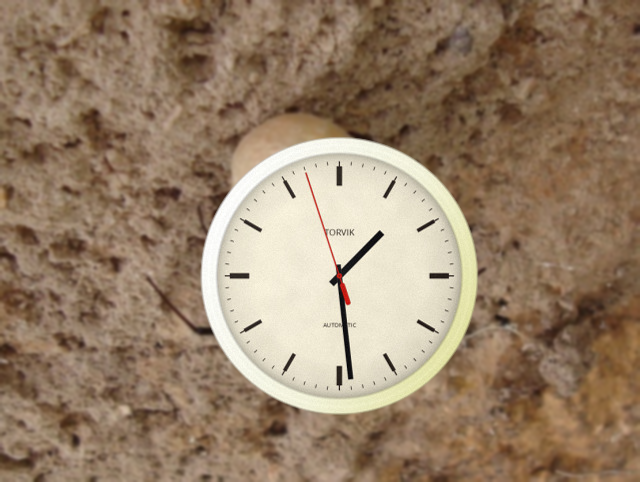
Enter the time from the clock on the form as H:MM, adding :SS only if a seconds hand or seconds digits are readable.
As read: 1:28:57
